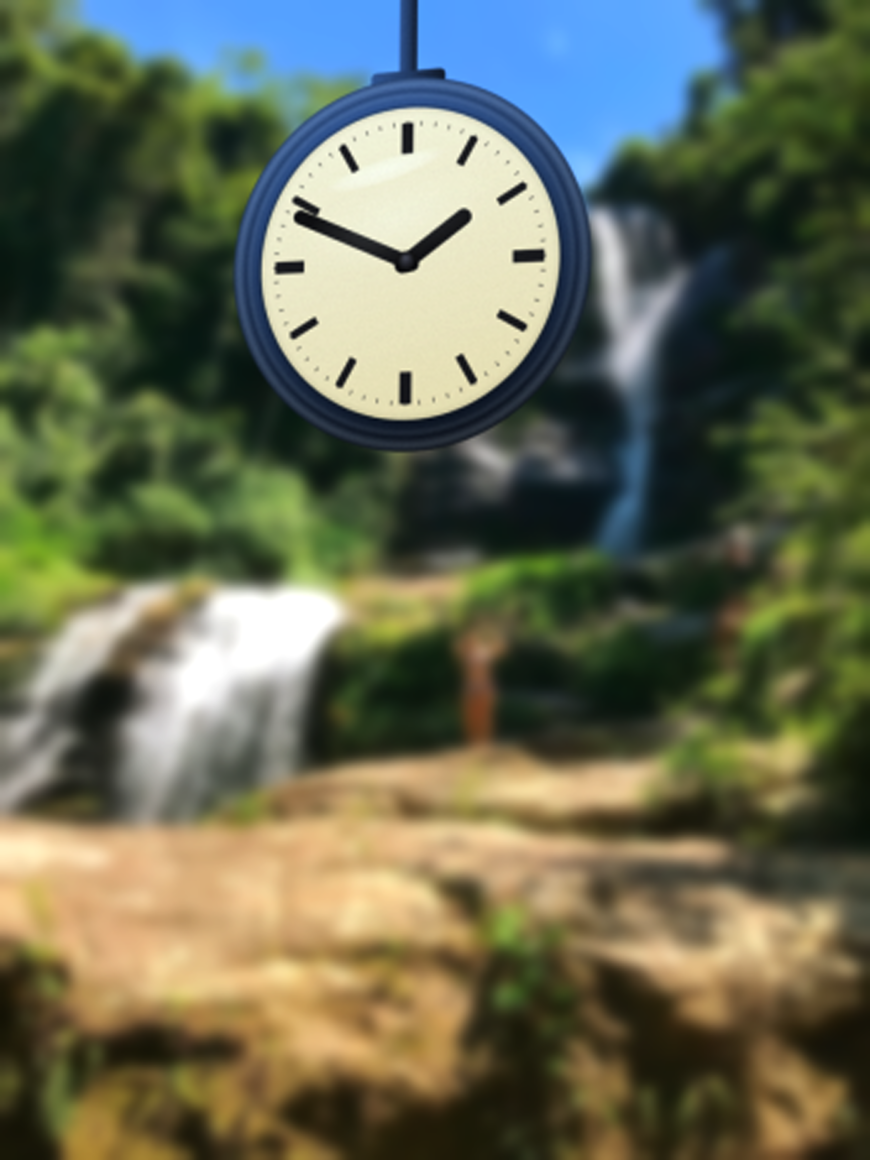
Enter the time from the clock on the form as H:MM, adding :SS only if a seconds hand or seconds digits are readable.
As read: 1:49
